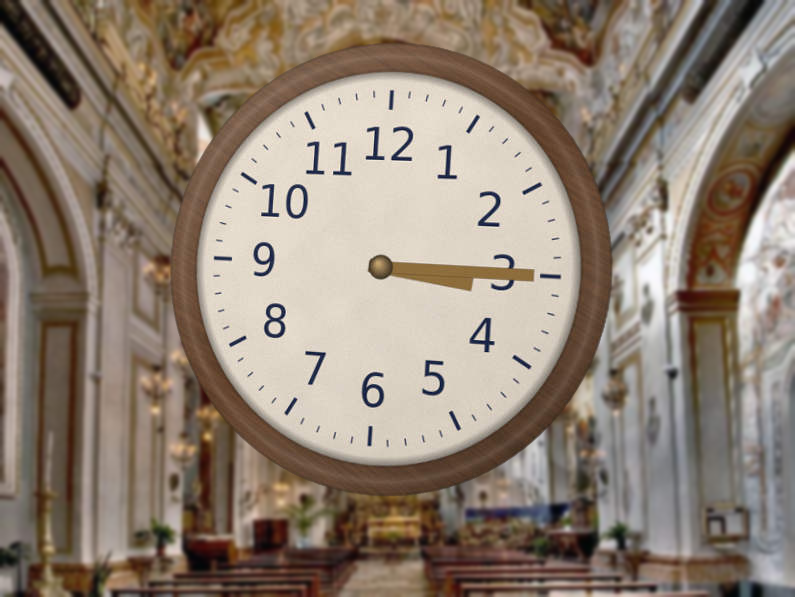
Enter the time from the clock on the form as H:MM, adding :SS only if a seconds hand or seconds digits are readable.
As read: 3:15
